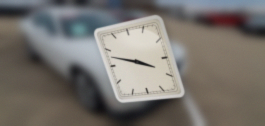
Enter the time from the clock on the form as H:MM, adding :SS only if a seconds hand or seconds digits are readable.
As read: 3:48
